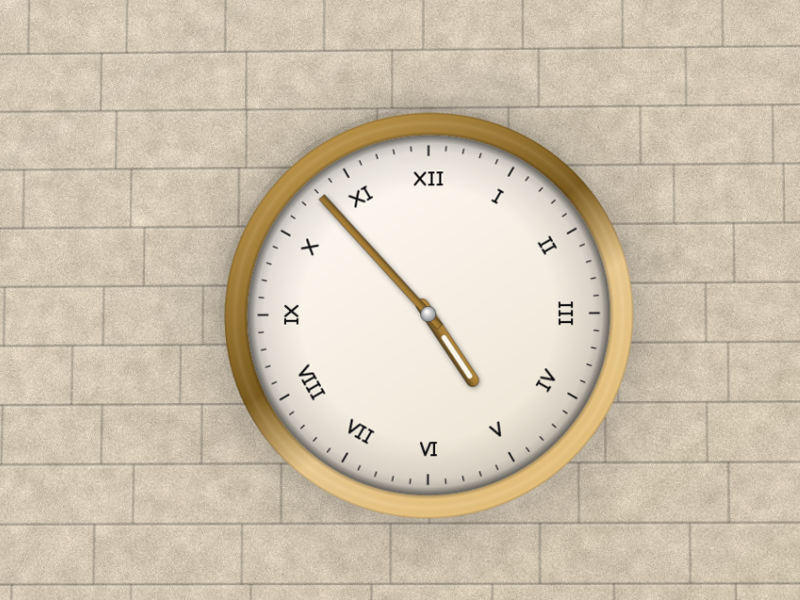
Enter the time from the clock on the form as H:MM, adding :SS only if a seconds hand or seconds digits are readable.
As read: 4:53
